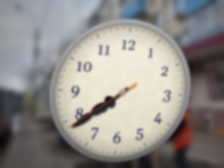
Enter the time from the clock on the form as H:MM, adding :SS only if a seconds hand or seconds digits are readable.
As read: 7:38:39
